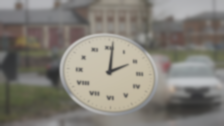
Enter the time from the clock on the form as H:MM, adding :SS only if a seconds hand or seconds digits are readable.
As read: 2:01
